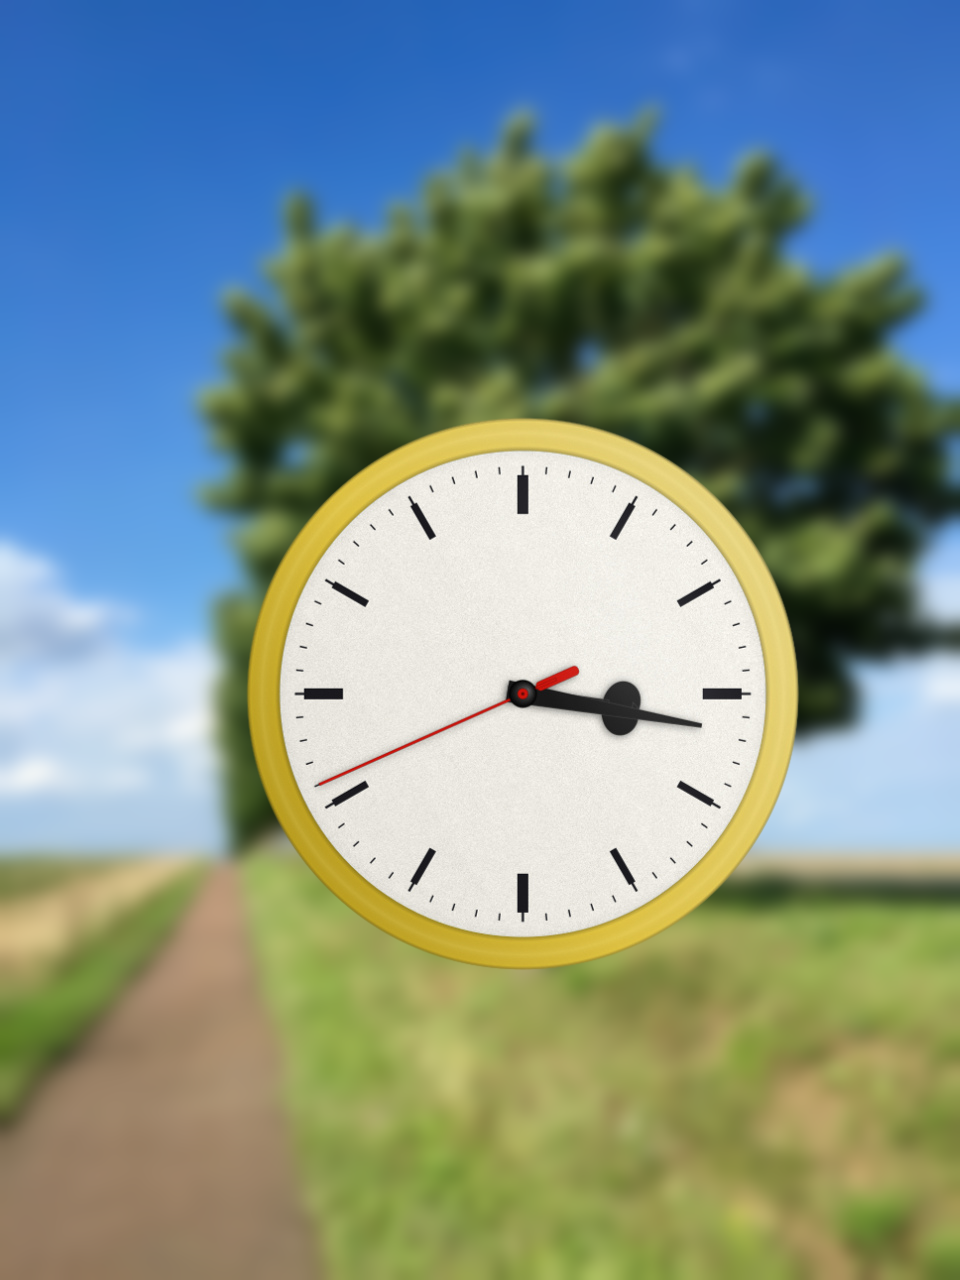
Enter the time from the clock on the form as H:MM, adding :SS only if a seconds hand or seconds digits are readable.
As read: 3:16:41
